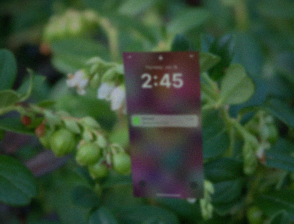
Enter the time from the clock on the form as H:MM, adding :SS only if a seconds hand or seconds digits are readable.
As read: 2:45
